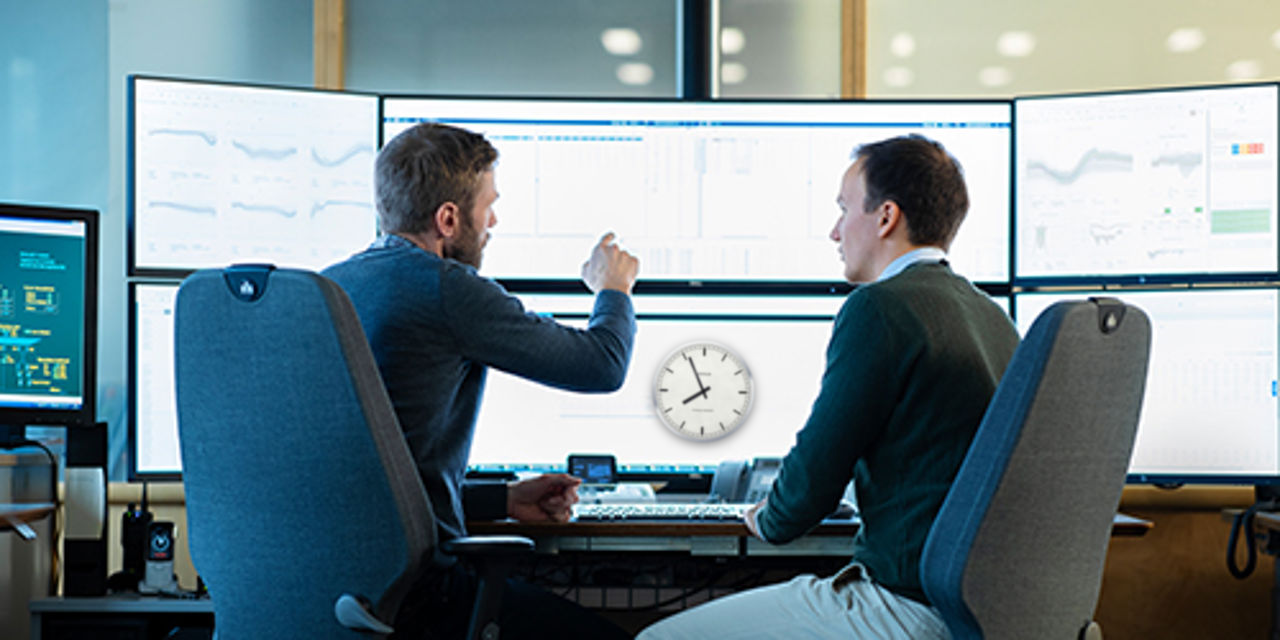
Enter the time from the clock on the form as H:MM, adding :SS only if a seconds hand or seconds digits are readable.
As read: 7:56
